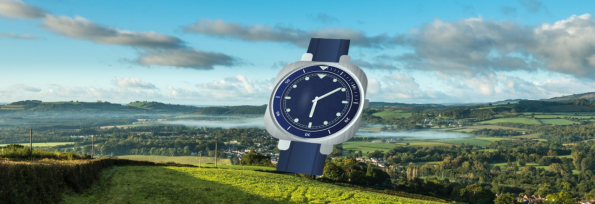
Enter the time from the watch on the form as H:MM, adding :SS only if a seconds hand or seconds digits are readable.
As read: 6:09
